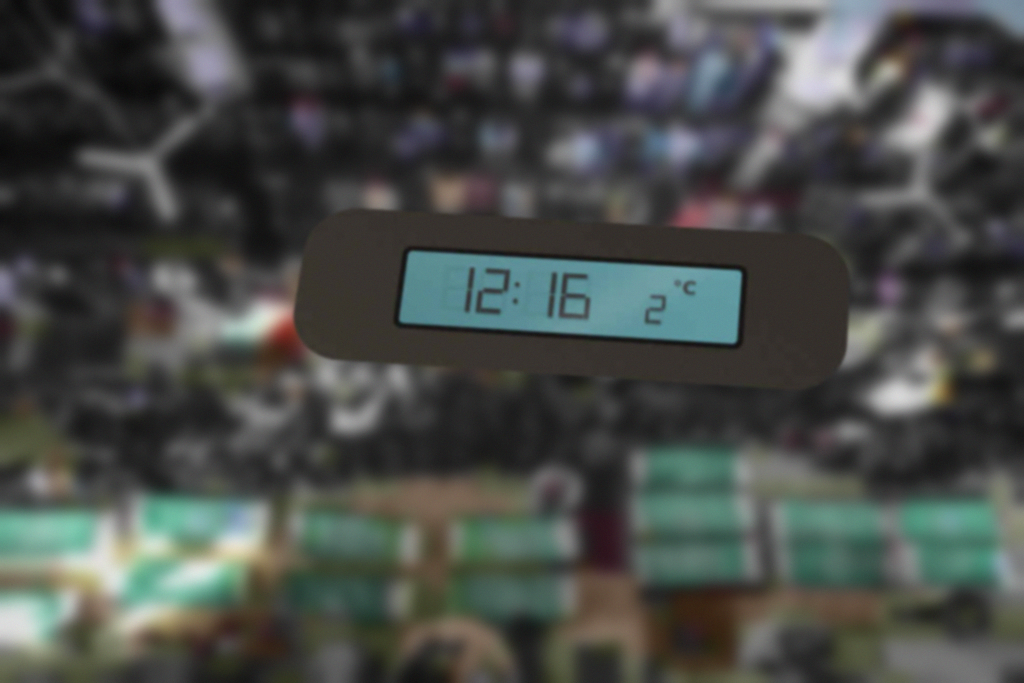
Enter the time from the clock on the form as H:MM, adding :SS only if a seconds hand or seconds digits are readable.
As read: 12:16
